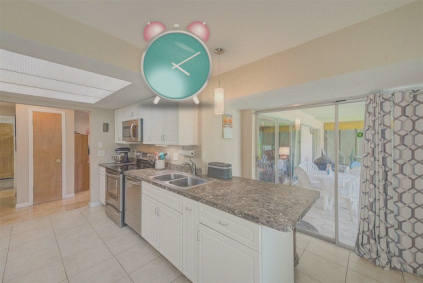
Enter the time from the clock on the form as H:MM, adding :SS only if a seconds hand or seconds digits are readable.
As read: 4:10
